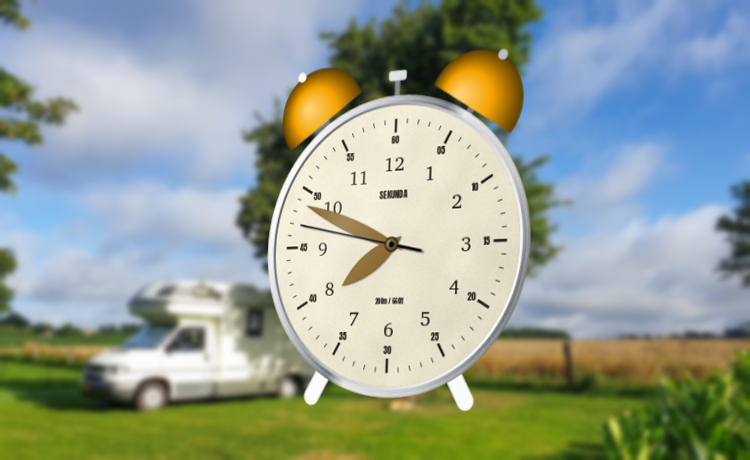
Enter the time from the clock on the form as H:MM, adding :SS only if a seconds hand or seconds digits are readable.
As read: 7:48:47
